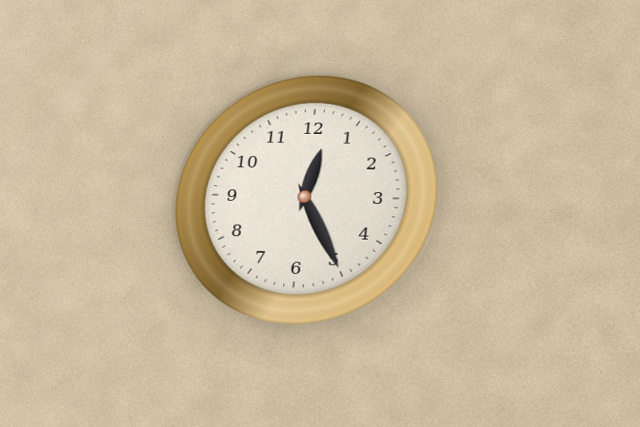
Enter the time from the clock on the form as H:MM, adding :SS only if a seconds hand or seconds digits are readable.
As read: 12:25
